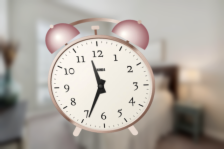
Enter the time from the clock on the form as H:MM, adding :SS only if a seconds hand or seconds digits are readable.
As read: 11:34
